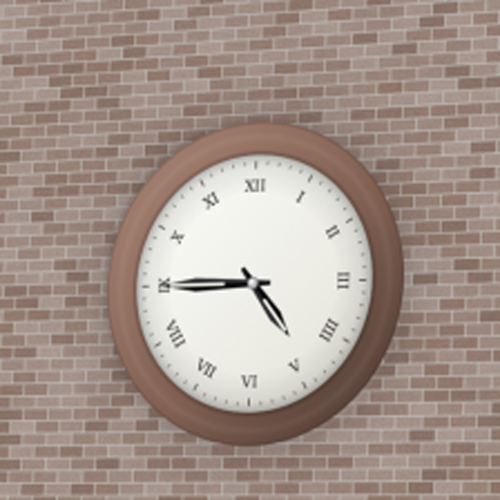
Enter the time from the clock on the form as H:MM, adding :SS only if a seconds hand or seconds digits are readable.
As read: 4:45
